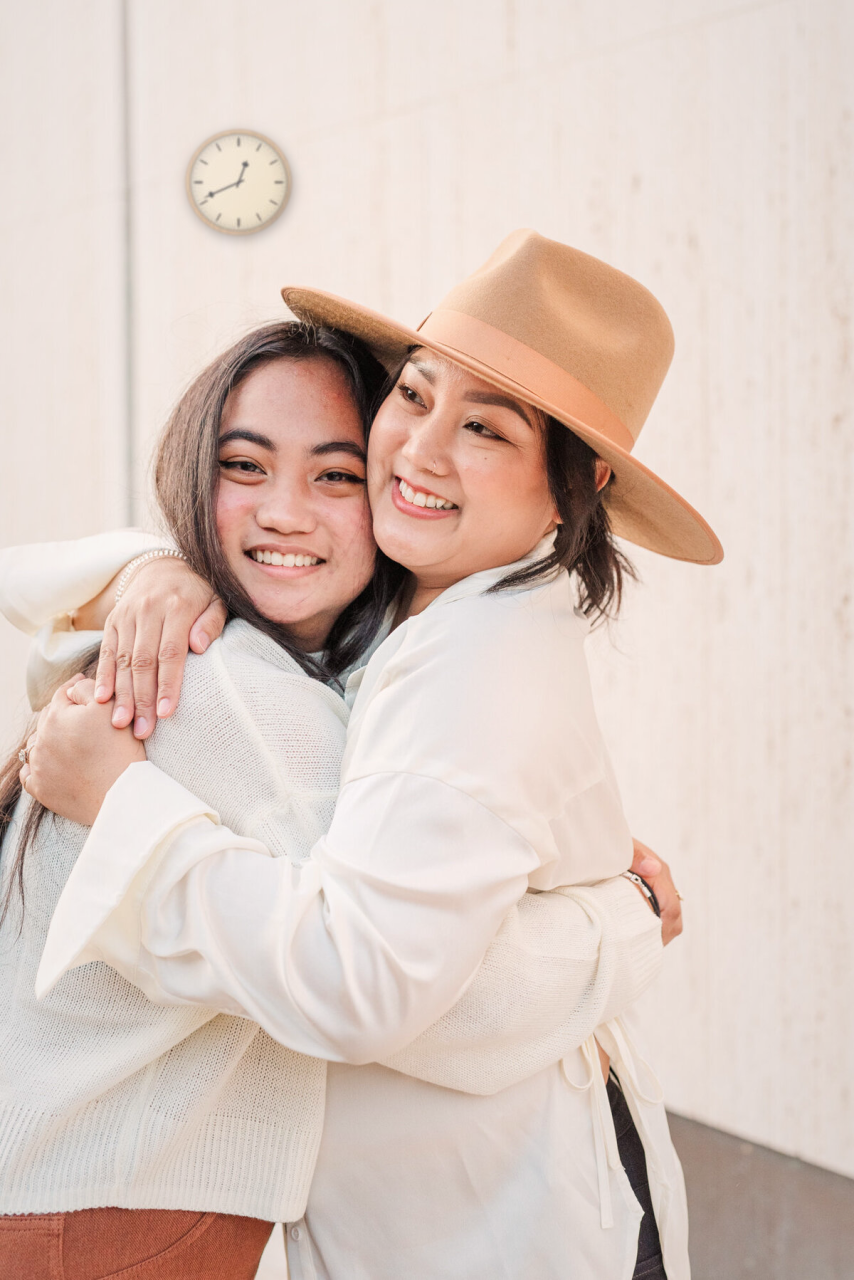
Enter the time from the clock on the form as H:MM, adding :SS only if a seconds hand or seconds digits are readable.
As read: 12:41
